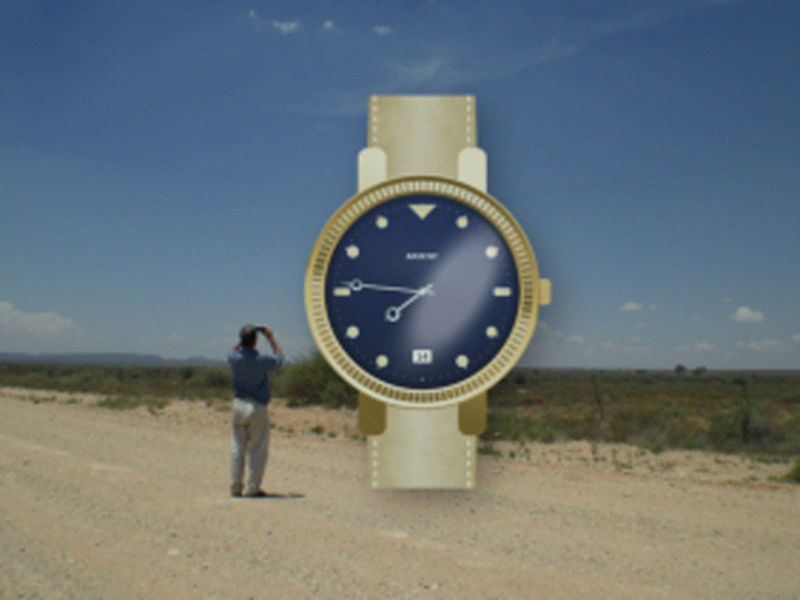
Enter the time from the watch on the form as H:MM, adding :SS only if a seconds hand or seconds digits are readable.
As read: 7:46
